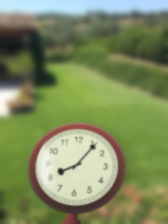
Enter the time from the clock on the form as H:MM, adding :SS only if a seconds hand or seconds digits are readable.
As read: 8:06
